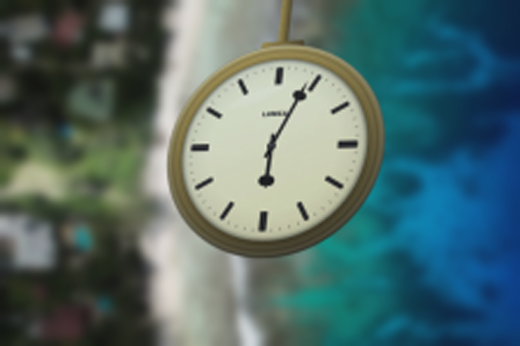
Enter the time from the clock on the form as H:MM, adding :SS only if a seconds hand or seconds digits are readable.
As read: 6:04
